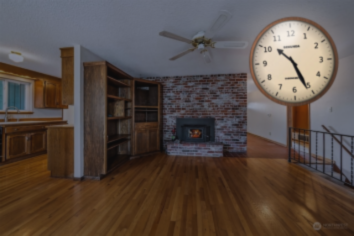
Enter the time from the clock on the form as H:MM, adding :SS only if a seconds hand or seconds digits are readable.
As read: 10:26
